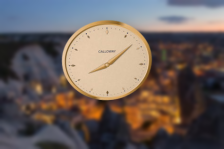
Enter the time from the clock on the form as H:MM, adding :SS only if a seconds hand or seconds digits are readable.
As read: 8:08
